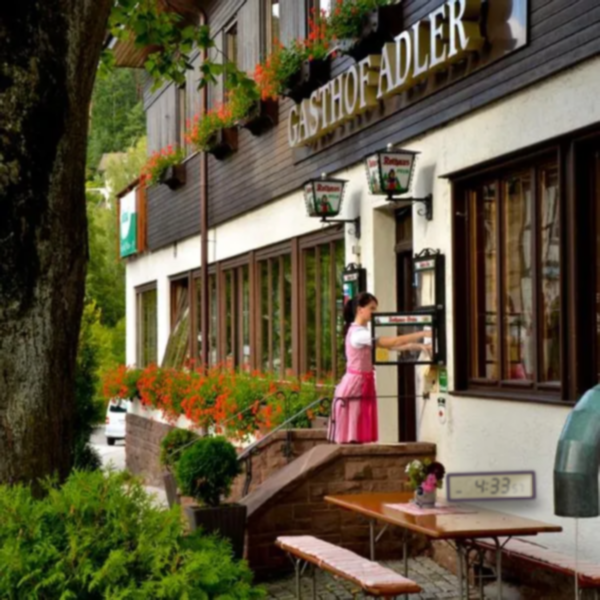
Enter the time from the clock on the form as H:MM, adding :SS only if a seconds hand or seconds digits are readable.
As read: 4:33
